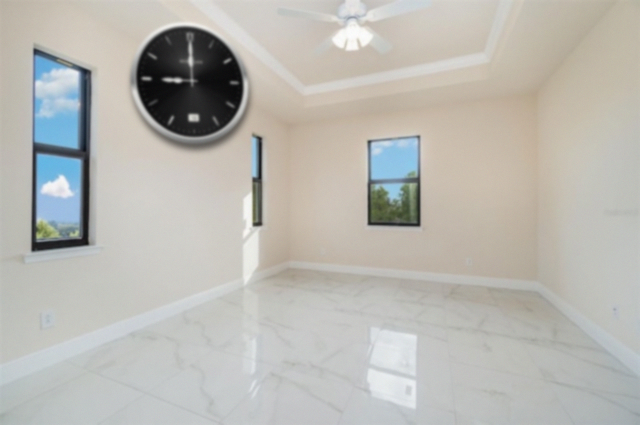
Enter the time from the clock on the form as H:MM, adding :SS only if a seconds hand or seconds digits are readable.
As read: 9:00
